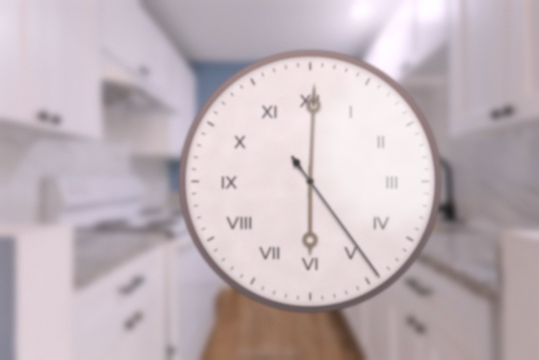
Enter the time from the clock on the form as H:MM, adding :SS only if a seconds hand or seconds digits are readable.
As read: 6:00:24
